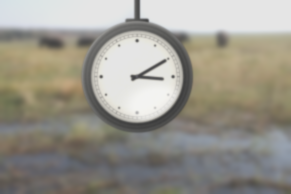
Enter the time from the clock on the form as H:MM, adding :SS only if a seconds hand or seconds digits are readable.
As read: 3:10
